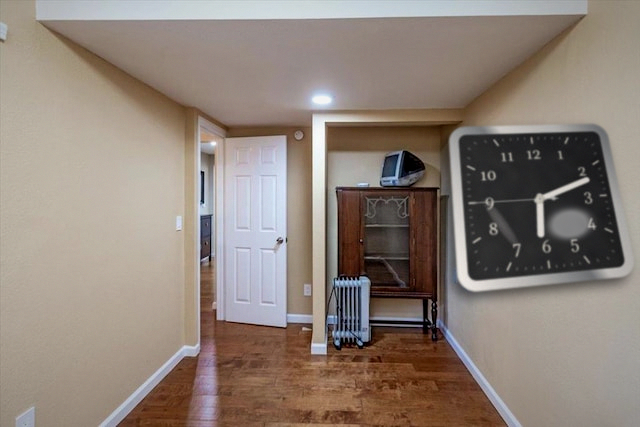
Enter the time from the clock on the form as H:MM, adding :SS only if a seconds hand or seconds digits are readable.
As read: 6:11:45
